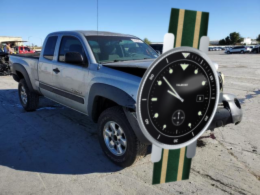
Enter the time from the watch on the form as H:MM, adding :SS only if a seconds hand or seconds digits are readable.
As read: 9:52
